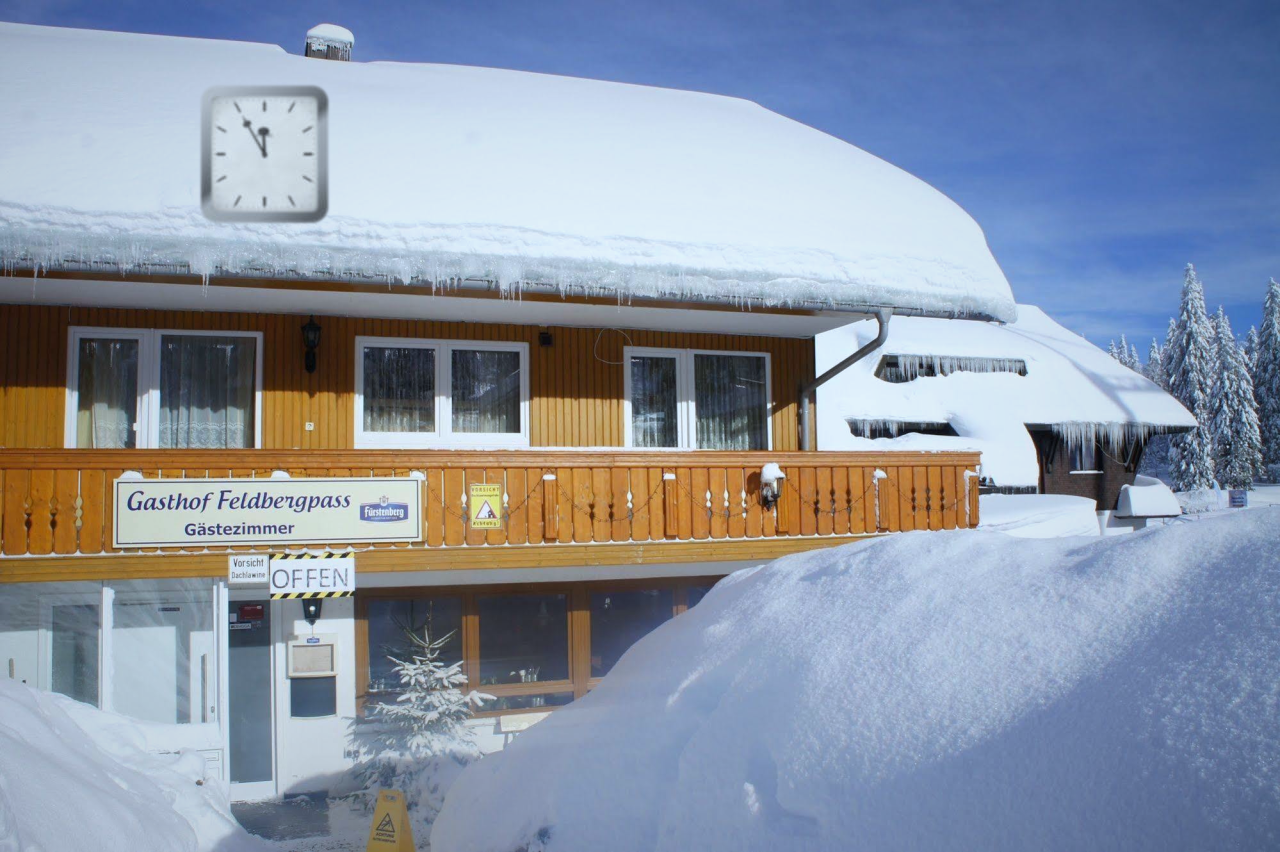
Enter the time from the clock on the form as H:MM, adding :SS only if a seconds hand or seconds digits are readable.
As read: 11:55
